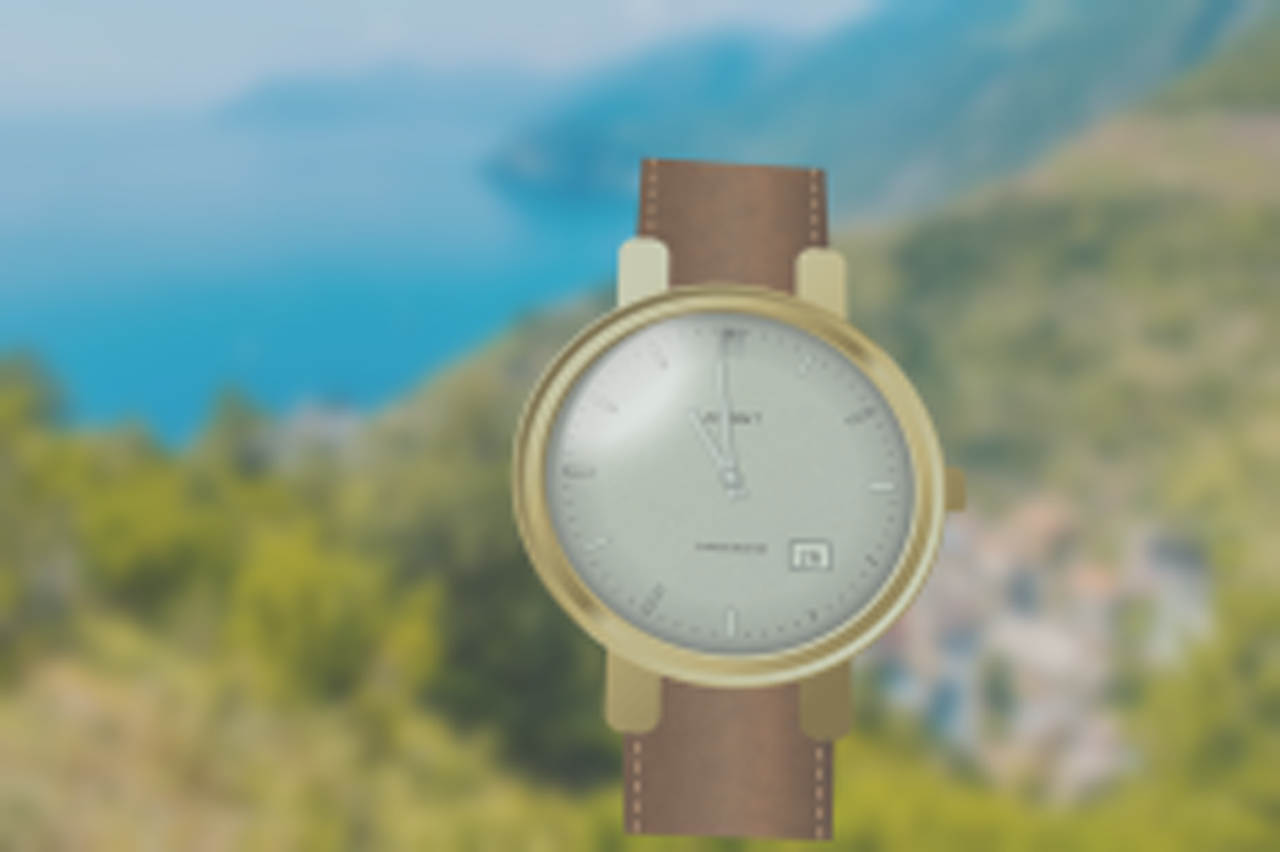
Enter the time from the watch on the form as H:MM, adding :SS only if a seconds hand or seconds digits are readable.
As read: 10:59
